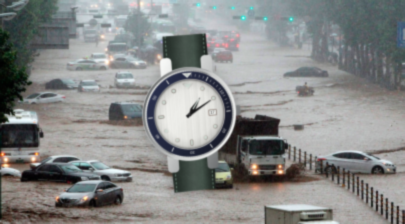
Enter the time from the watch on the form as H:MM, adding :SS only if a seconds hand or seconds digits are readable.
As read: 1:10
